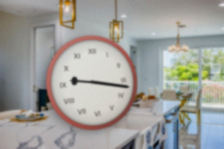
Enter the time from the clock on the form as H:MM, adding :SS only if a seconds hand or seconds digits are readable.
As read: 9:17
